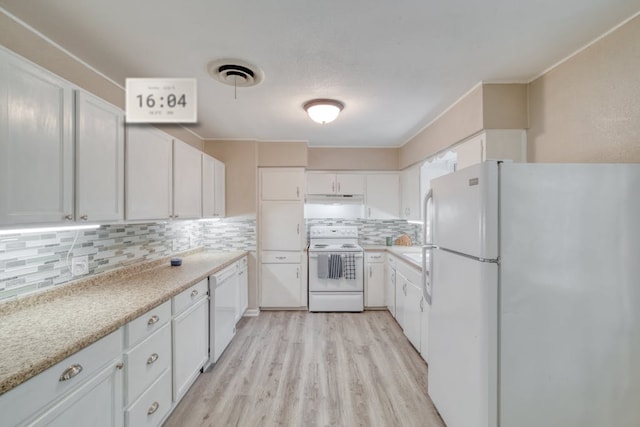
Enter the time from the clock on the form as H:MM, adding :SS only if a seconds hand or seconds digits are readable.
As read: 16:04
